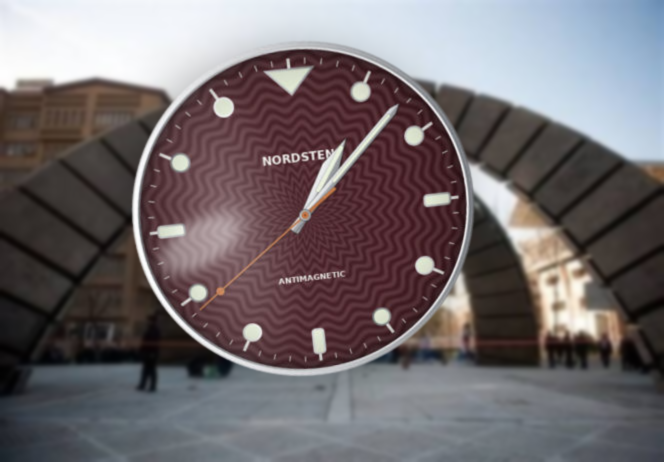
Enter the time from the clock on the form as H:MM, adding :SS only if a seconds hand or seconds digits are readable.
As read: 1:07:39
